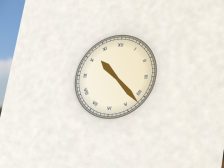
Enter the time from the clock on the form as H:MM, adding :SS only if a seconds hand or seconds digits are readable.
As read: 10:22
